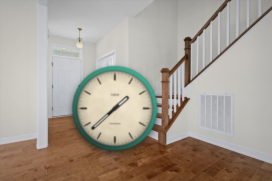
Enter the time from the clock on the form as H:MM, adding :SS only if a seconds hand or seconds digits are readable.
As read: 1:38
